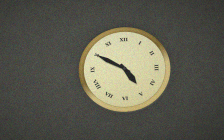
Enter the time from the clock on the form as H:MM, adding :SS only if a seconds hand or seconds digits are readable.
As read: 4:50
